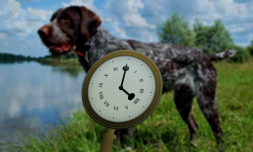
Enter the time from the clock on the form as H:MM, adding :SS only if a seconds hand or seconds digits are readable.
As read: 4:00
